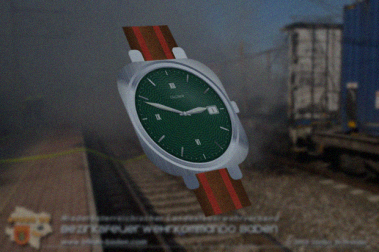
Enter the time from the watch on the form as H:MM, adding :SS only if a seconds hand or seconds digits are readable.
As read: 2:49
